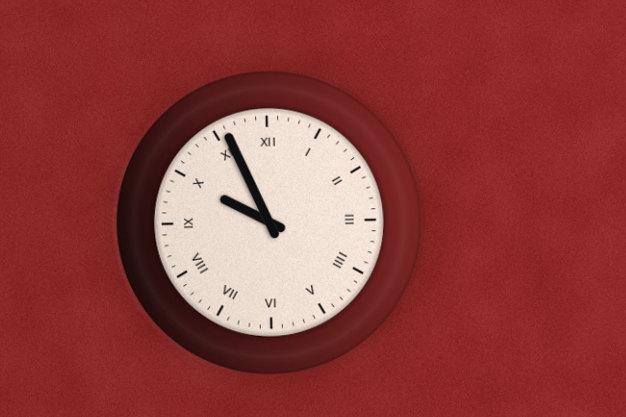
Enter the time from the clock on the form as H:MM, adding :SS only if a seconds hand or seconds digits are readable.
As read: 9:56
